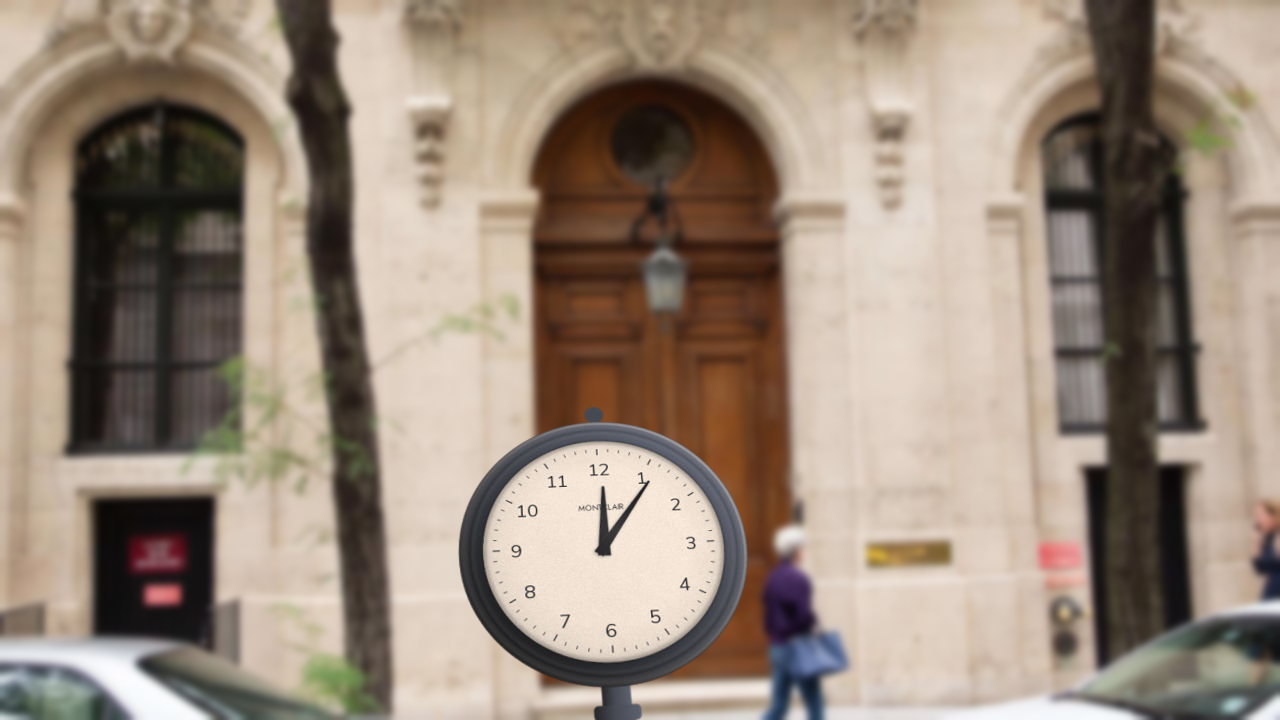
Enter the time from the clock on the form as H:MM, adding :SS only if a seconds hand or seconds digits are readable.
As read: 12:06
